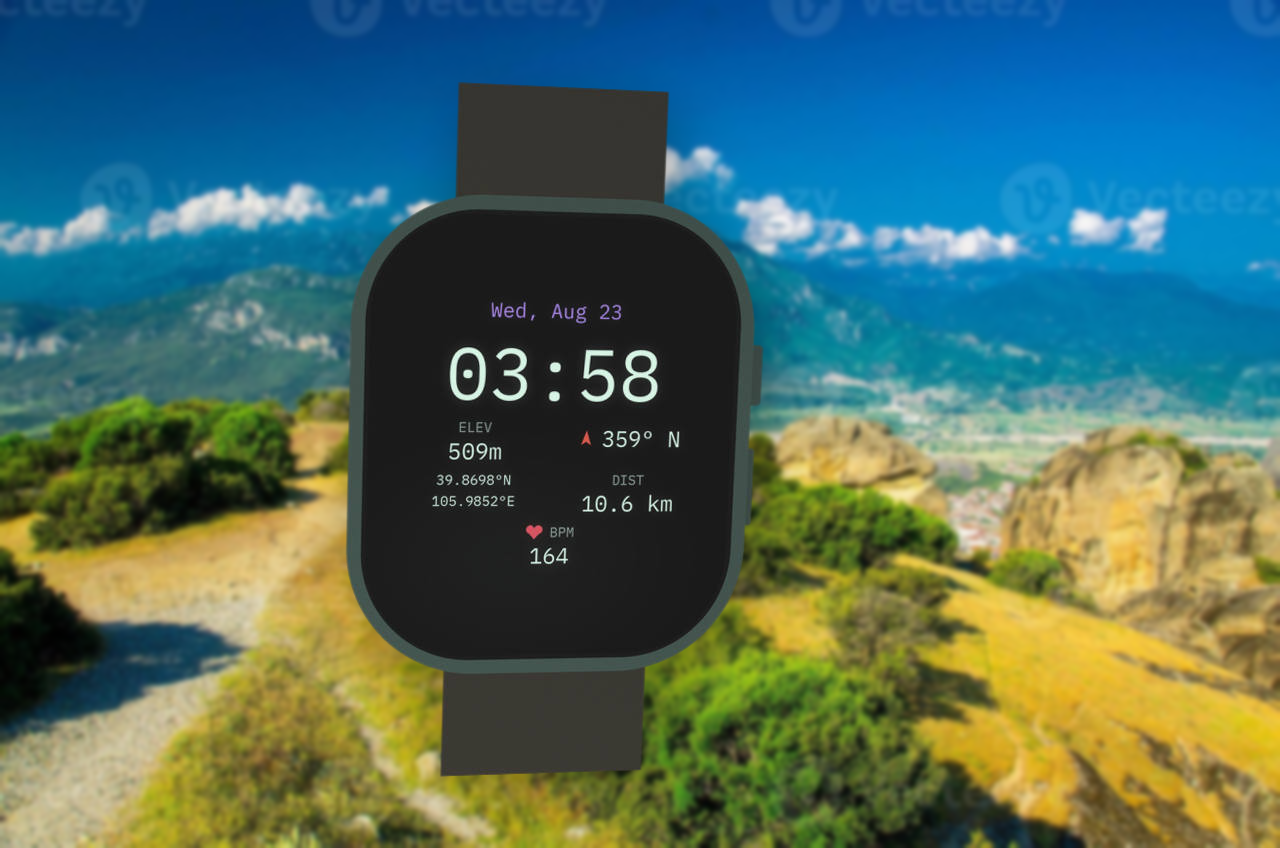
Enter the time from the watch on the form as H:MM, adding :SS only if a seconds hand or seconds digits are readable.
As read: 3:58
